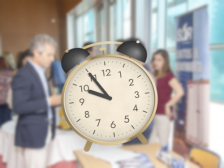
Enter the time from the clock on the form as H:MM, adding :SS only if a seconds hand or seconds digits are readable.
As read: 9:55
